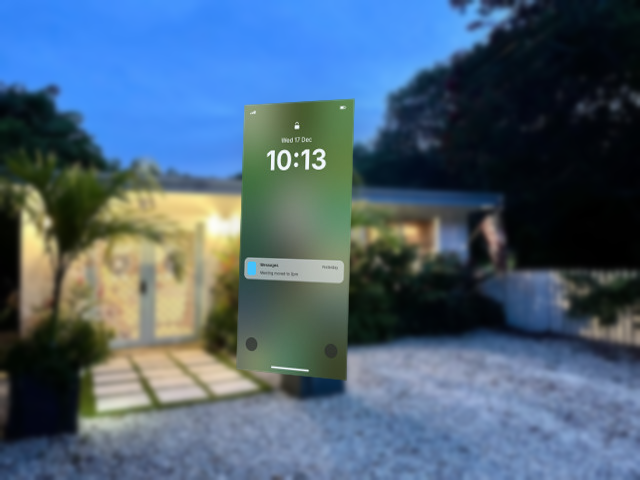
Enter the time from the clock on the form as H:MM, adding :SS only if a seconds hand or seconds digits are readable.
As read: 10:13
